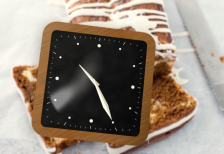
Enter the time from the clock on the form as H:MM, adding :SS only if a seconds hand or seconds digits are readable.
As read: 10:25
